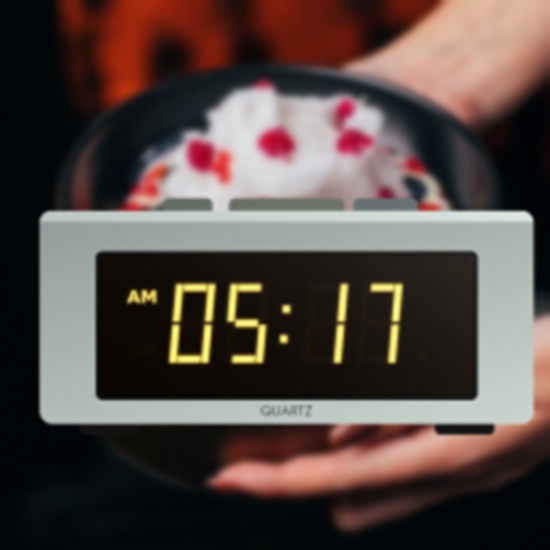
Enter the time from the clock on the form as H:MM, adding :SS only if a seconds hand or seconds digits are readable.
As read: 5:17
